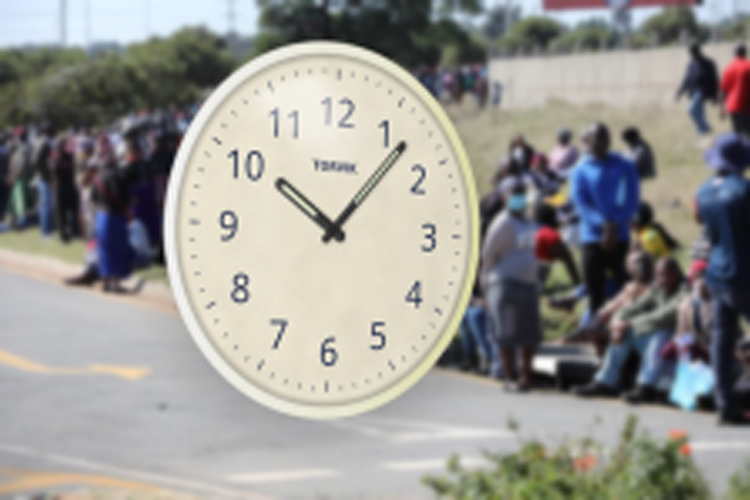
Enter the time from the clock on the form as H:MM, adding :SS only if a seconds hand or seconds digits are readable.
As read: 10:07
